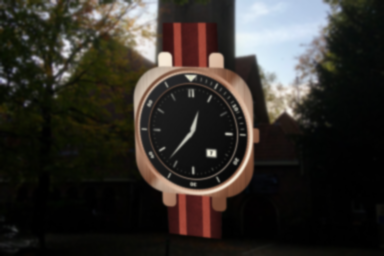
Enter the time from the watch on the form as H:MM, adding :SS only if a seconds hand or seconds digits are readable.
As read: 12:37
